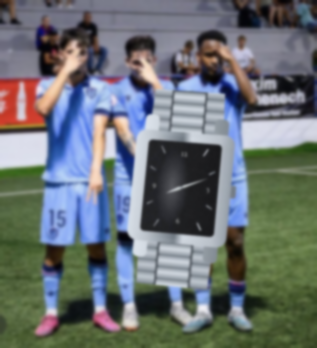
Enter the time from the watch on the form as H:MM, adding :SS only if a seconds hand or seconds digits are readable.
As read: 8:11
